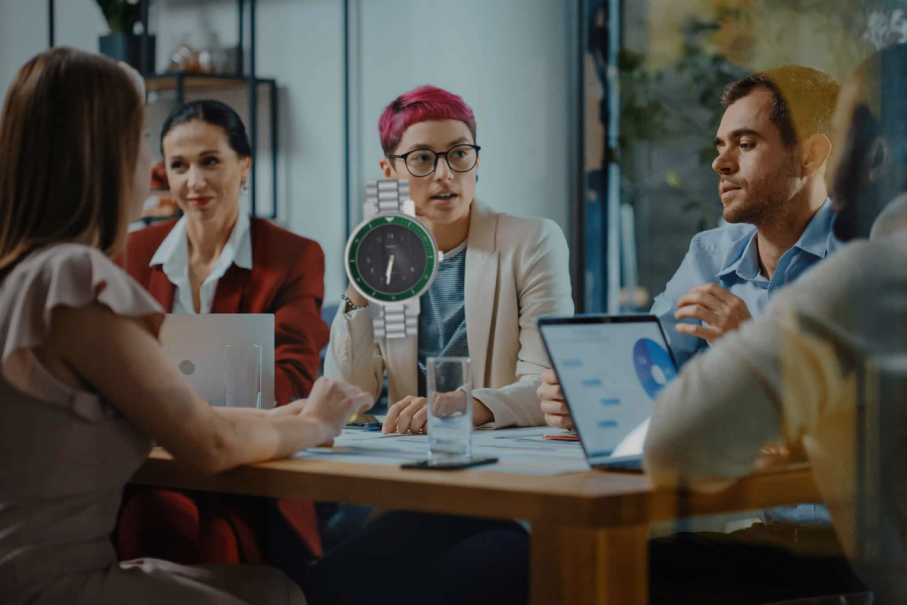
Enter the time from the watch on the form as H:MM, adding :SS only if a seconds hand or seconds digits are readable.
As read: 6:32
